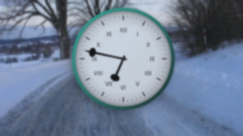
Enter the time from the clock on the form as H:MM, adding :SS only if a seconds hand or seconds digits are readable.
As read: 6:47
